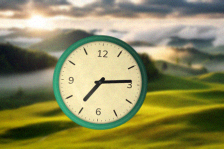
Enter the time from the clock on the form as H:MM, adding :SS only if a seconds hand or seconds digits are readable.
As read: 7:14
